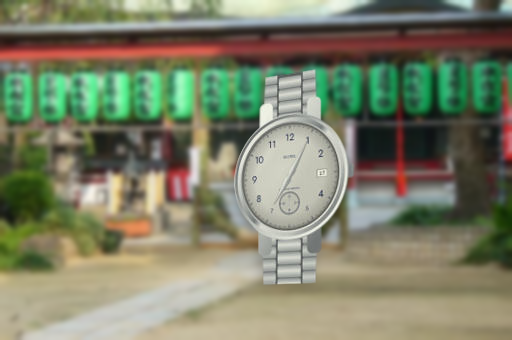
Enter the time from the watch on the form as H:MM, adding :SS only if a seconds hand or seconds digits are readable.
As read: 7:05
